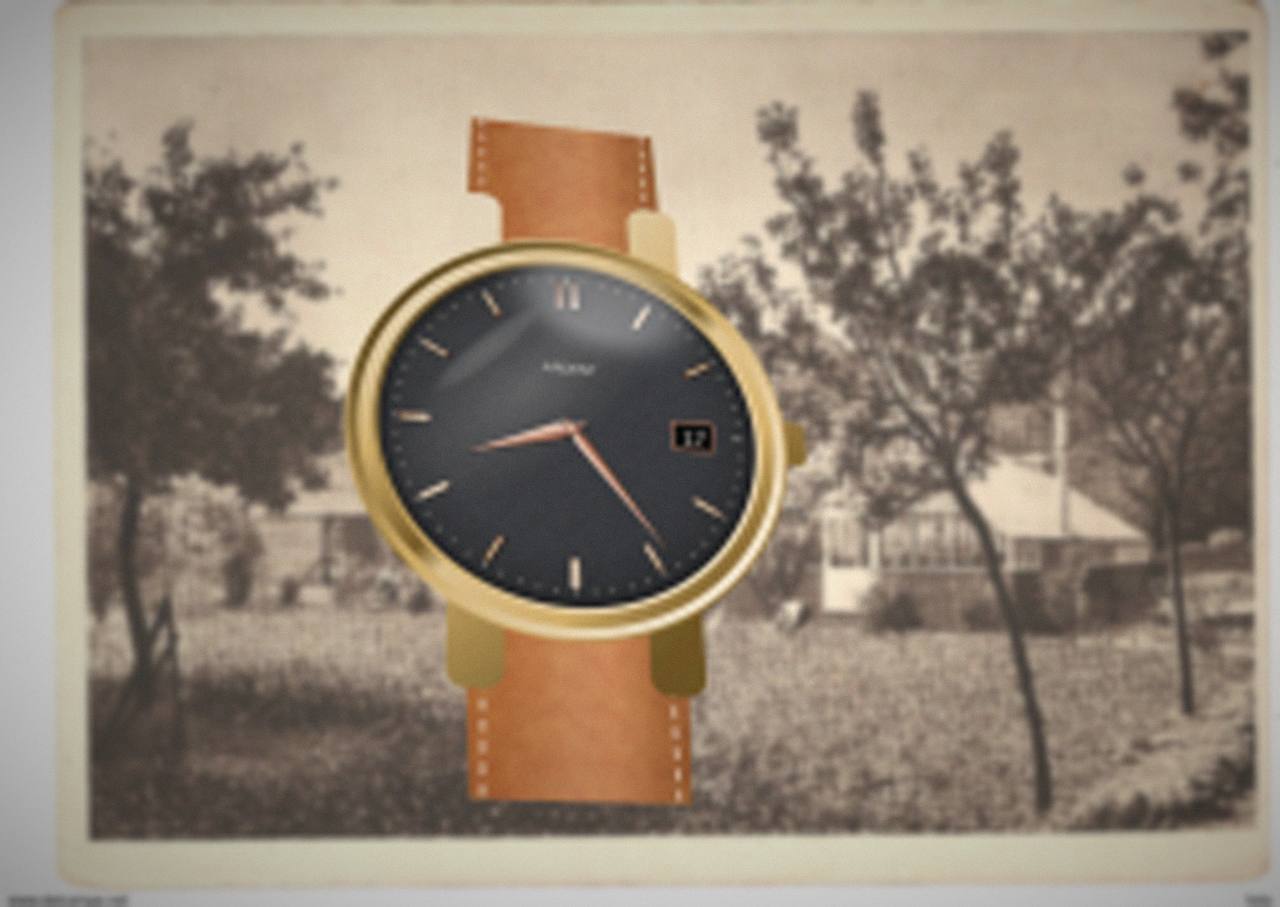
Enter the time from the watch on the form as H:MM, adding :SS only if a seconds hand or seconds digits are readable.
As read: 8:24
